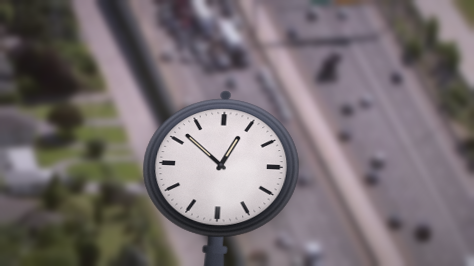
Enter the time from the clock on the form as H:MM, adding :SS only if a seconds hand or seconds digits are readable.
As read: 12:52
